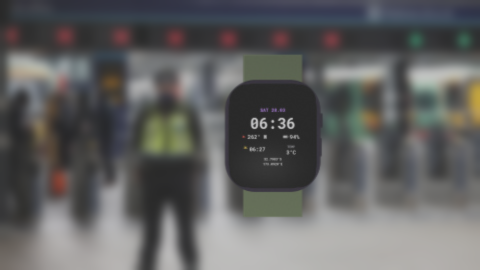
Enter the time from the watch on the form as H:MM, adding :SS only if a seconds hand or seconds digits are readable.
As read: 6:36
